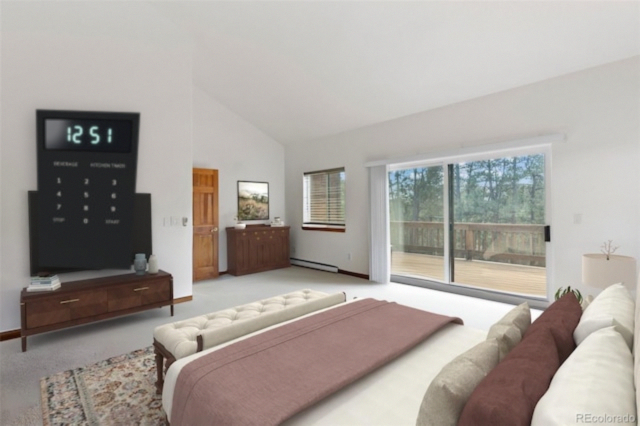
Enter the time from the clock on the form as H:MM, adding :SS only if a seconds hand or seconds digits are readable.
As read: 12:51
